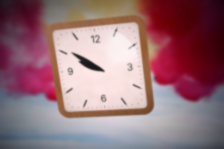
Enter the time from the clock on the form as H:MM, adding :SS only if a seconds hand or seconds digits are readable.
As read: 9:51
